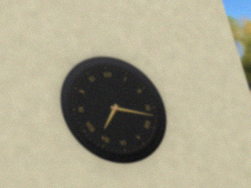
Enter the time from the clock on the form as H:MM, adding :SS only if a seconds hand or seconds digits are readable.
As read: 7:17
